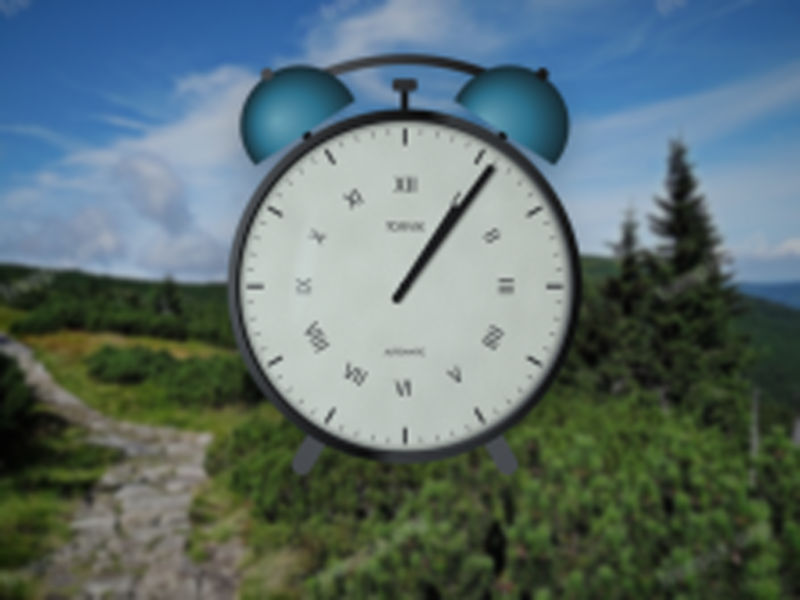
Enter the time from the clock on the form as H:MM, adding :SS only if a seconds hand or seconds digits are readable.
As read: 1:06
